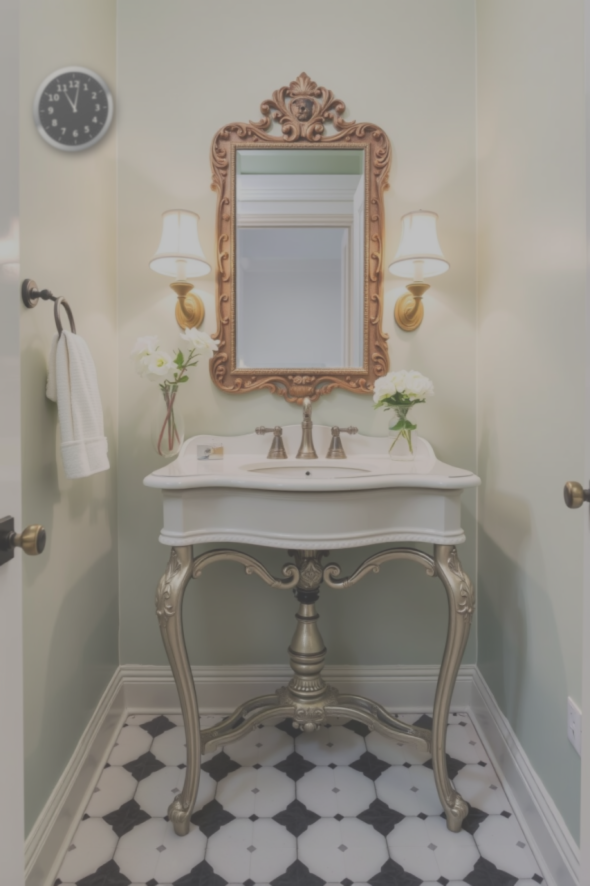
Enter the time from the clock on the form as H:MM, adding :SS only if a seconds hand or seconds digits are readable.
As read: 11:02
